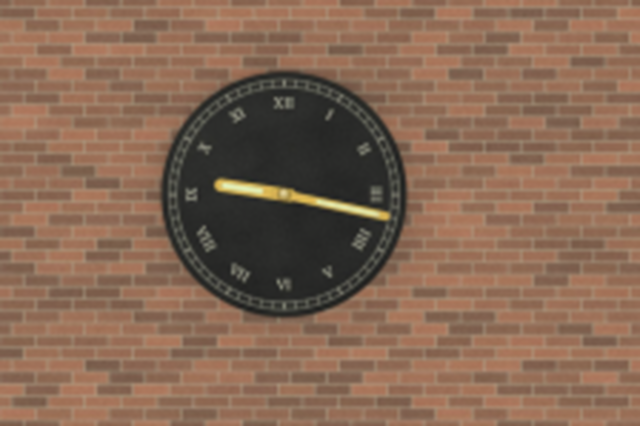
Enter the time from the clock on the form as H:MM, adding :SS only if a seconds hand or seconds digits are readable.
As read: 9:17
